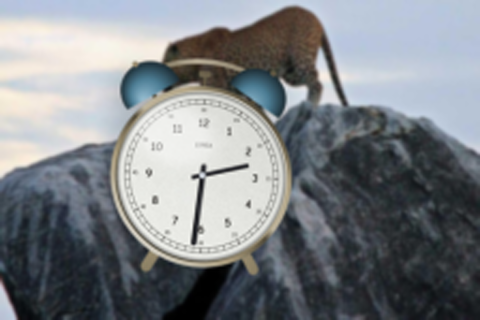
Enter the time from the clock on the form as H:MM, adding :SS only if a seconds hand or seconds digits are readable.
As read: 2:31
